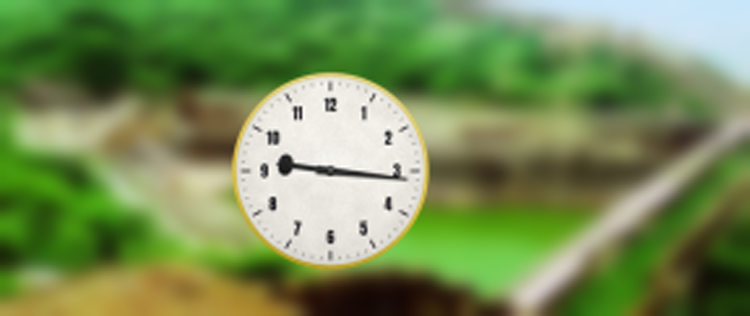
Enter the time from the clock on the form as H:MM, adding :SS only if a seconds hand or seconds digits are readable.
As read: 9:16
